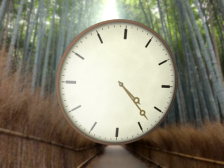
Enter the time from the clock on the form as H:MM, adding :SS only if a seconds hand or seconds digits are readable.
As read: 4:23
